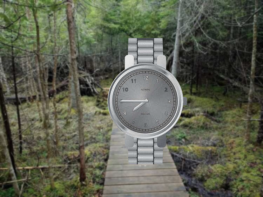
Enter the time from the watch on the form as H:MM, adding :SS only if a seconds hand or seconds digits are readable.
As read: 7:45
